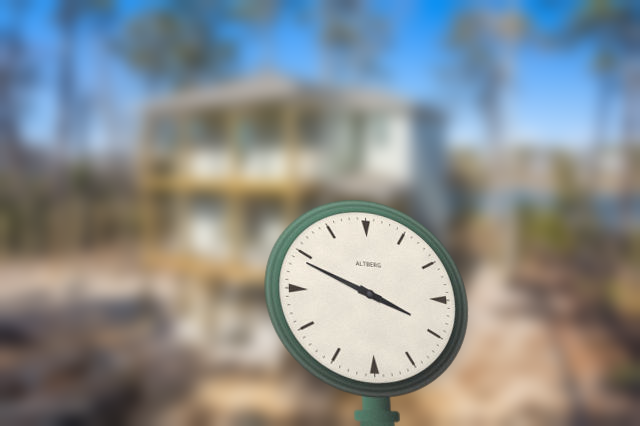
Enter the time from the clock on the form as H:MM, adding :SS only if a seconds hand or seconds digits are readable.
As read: 3:49
